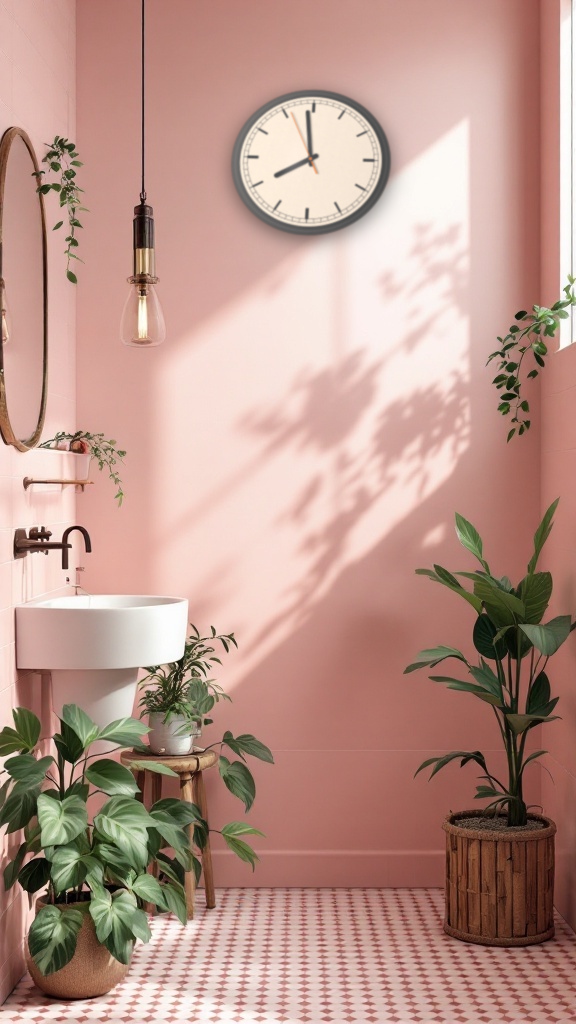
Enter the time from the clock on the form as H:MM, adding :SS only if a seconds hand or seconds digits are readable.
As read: 7:58:56
